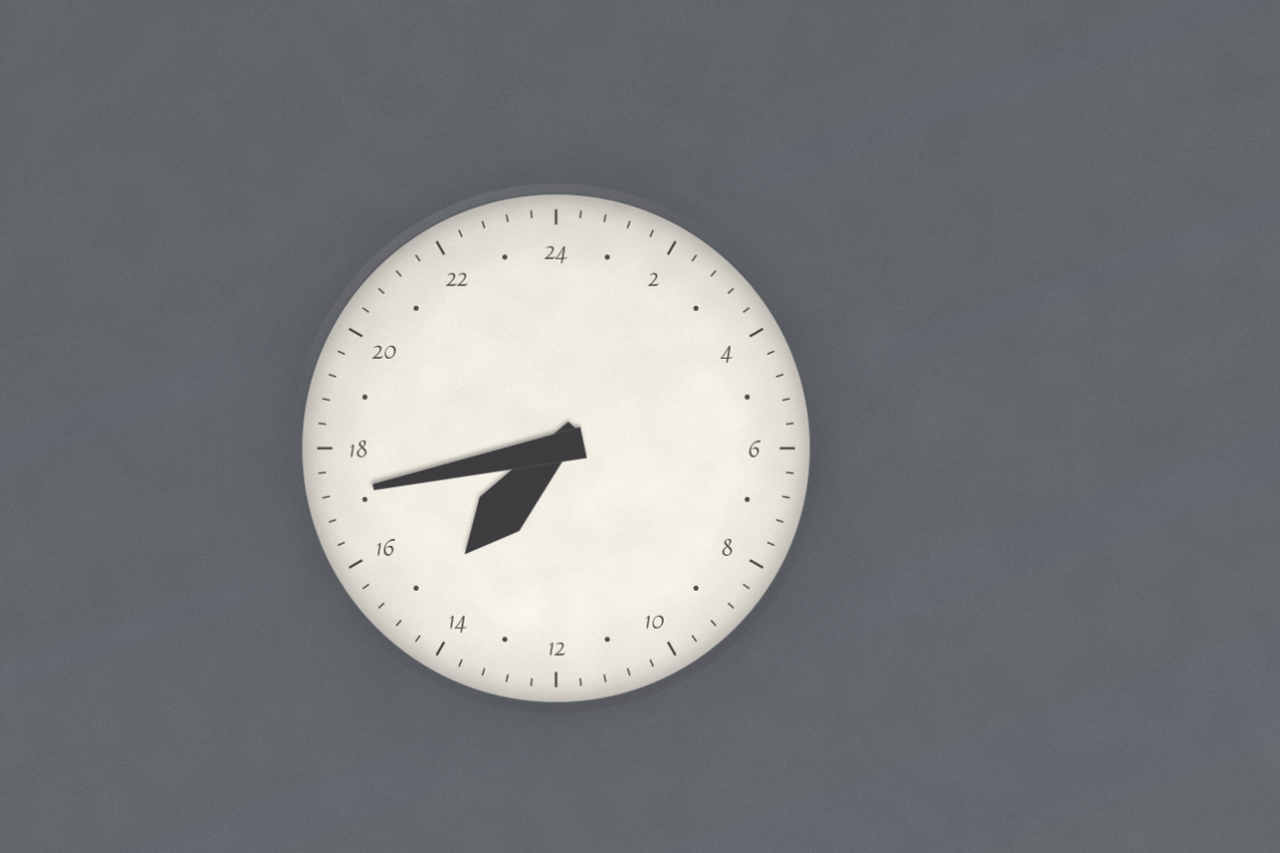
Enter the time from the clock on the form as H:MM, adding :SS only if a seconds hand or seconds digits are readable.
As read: 14:43
